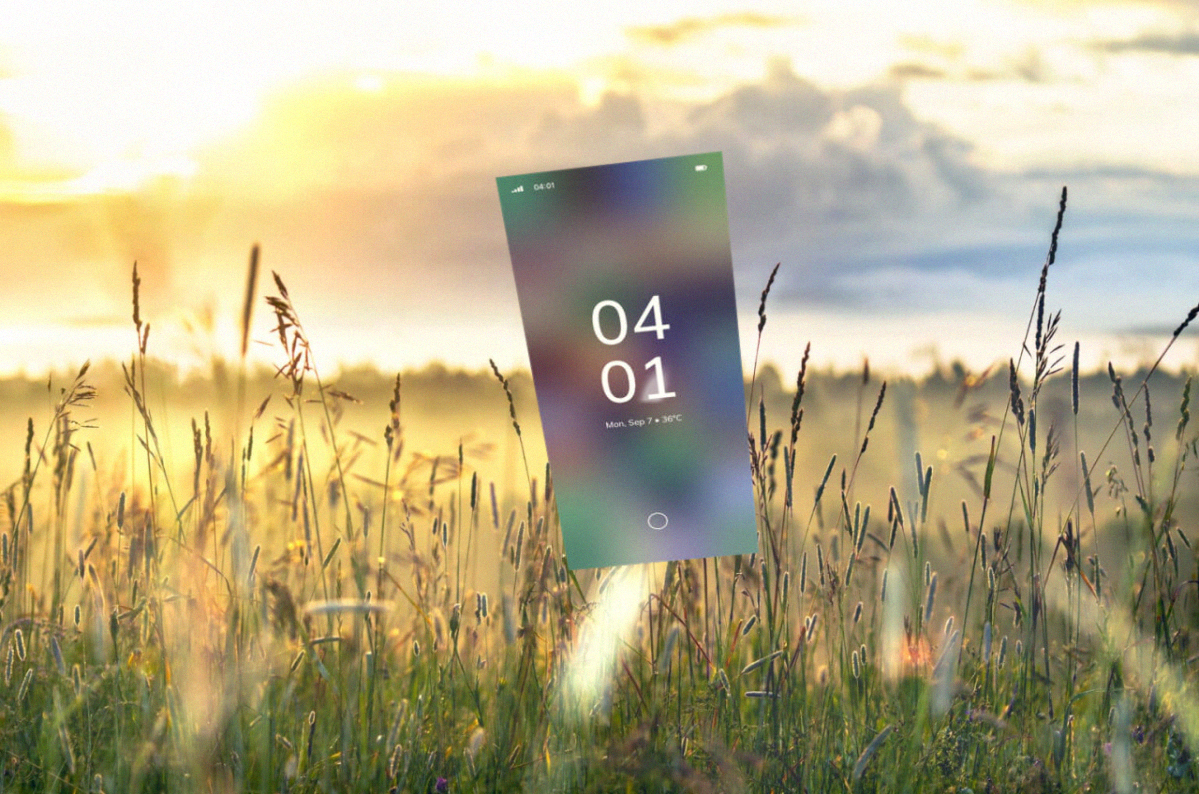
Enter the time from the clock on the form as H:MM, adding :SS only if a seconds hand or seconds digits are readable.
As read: 4:01
